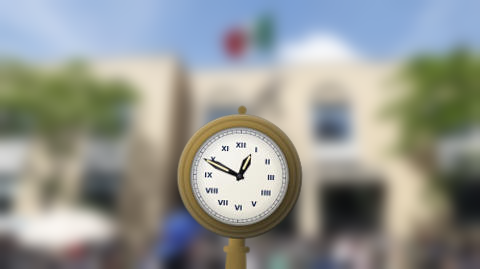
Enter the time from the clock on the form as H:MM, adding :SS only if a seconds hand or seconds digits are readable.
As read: 12:49
